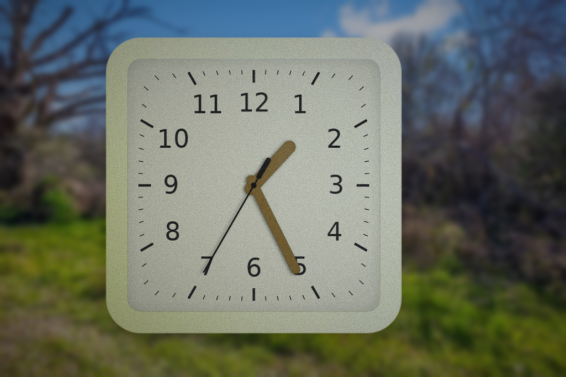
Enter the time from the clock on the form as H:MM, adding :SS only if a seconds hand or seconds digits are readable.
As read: 1:25:35
